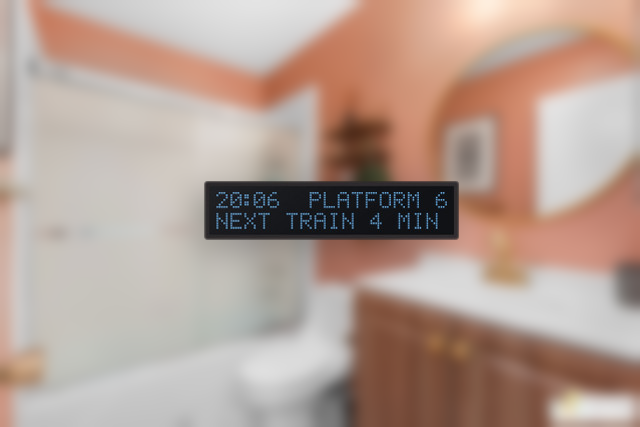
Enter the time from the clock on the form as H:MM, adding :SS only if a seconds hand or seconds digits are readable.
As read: 20:06
